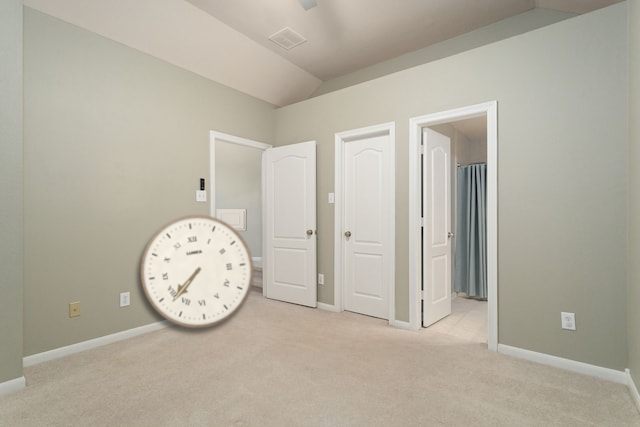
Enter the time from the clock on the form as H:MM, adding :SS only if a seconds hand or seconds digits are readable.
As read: 7:38
